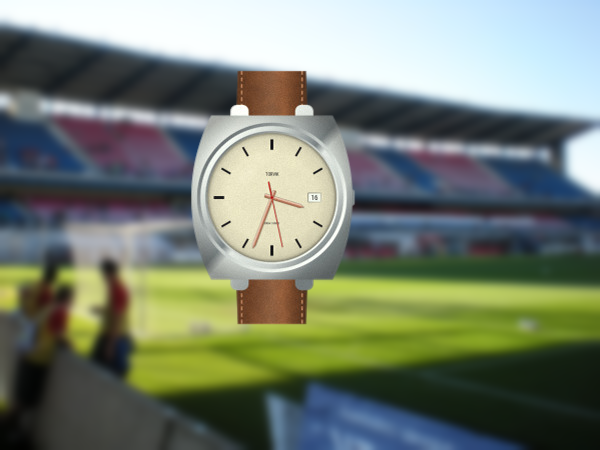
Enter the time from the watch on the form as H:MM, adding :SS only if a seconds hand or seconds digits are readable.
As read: 3:33:28
